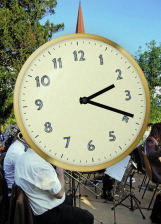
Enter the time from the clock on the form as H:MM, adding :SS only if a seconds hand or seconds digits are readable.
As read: 2:19
